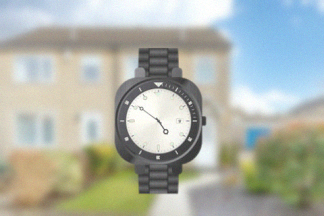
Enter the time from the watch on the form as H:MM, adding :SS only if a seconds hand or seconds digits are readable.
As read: 4:51
